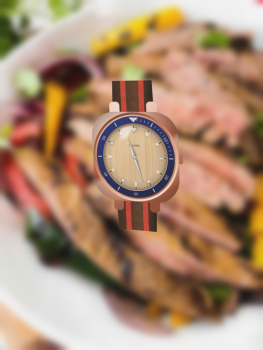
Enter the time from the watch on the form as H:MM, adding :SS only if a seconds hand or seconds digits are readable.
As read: 11:27
